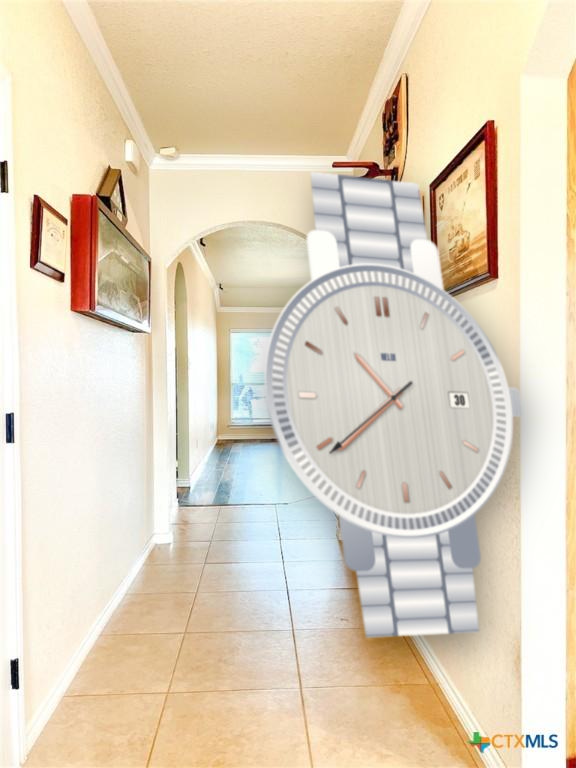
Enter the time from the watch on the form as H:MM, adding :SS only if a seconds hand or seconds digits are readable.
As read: 10:38:39
